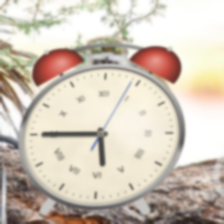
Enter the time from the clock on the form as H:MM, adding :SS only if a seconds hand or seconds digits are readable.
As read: 5:45:04
